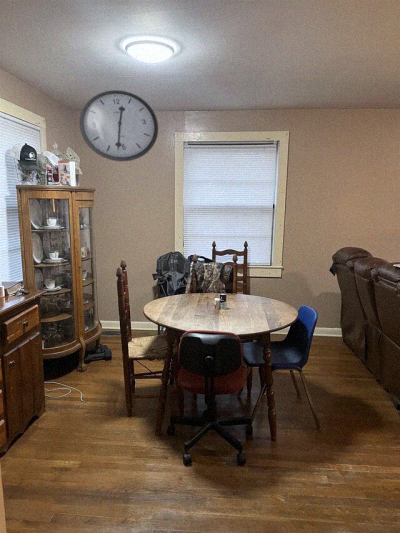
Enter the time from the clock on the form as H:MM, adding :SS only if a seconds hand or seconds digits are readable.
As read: 12:32
